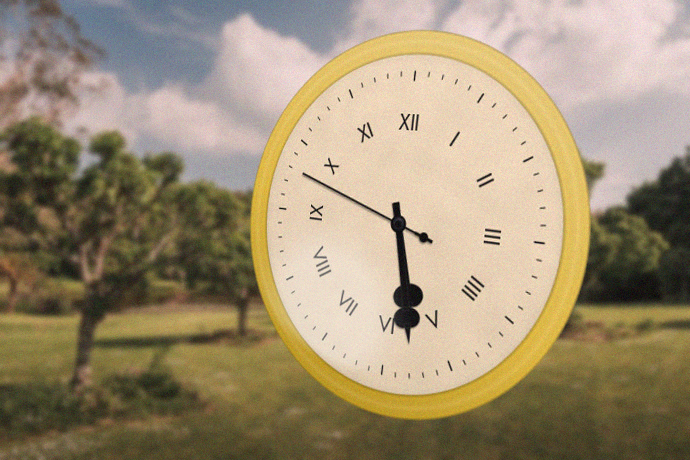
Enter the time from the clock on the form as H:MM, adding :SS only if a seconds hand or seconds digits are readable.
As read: 5:27:48
